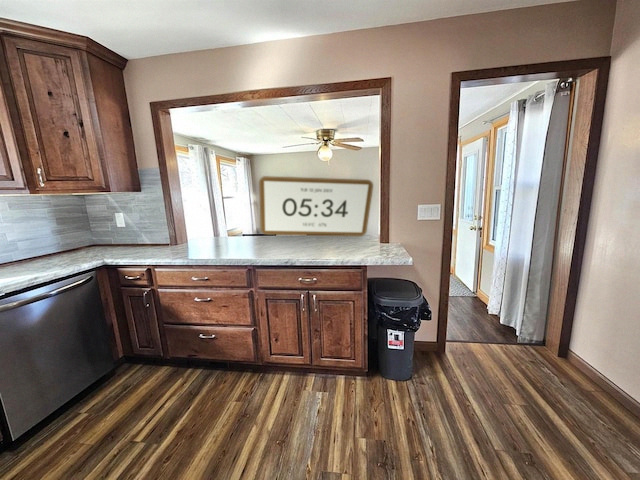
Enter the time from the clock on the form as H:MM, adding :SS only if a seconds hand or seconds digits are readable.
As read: 5:34
